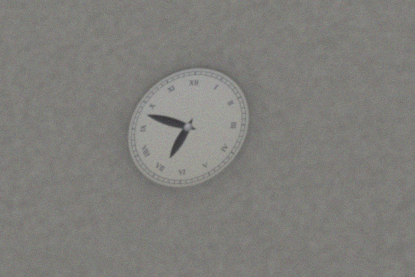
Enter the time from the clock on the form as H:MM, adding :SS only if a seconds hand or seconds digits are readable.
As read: 6:48
